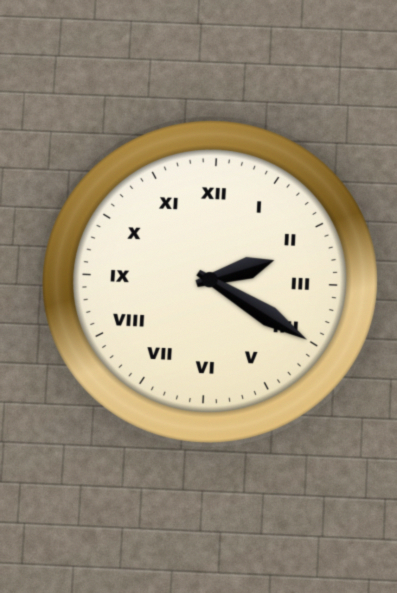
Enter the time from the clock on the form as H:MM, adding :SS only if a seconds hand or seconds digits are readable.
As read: 2:20
